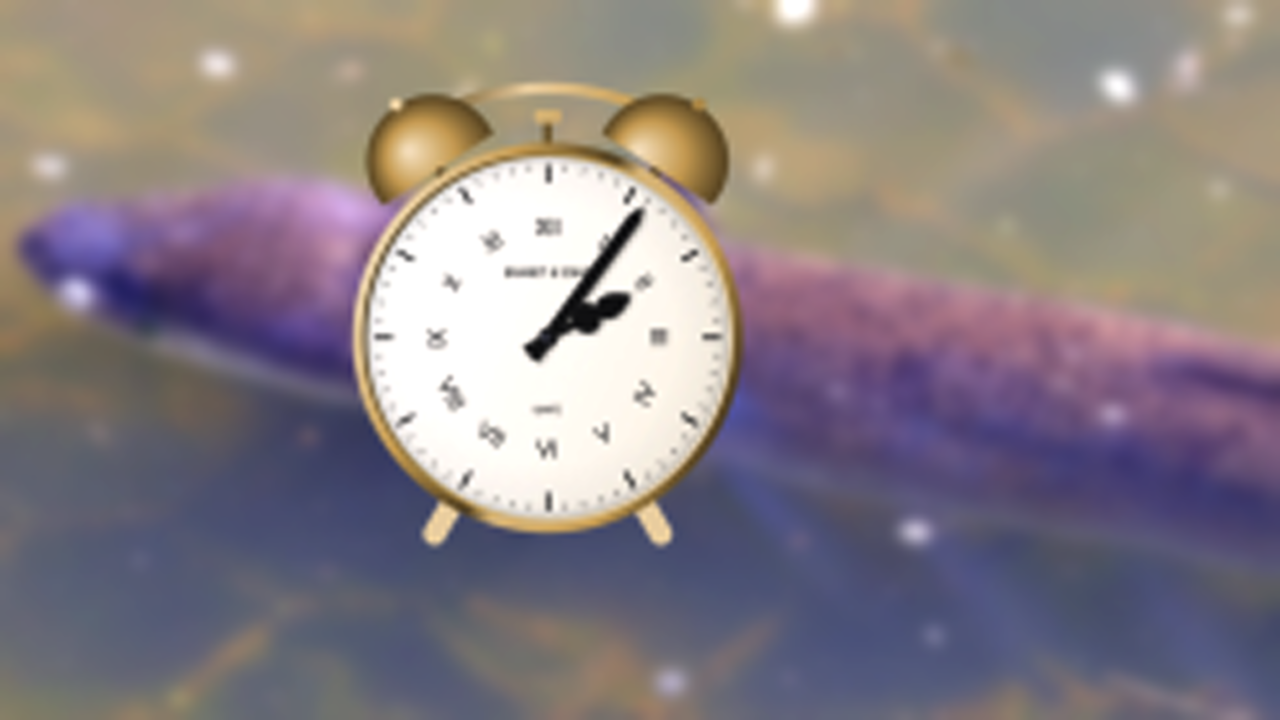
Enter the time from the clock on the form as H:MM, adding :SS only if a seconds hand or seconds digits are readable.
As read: 2:06
